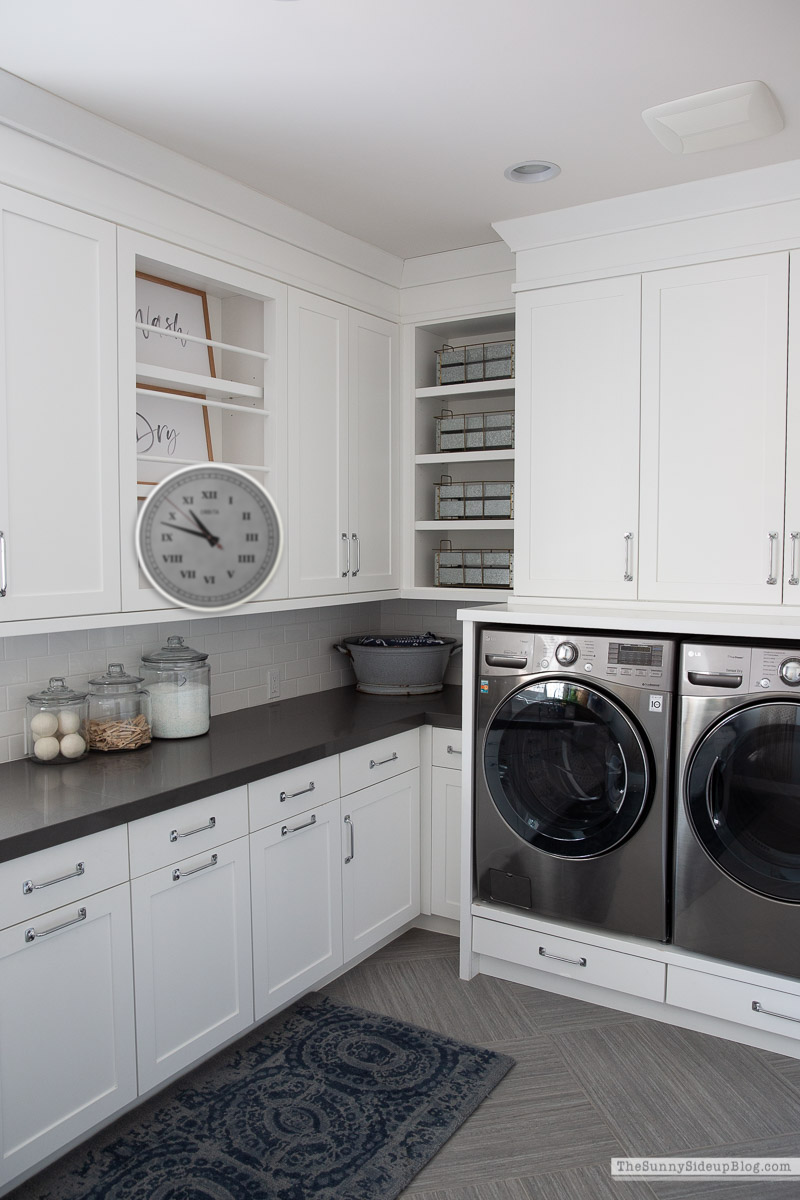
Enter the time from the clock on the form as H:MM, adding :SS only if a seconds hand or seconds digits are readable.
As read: 10:47:52
